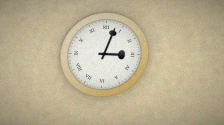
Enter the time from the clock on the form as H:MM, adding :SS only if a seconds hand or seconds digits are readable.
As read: 3:03
